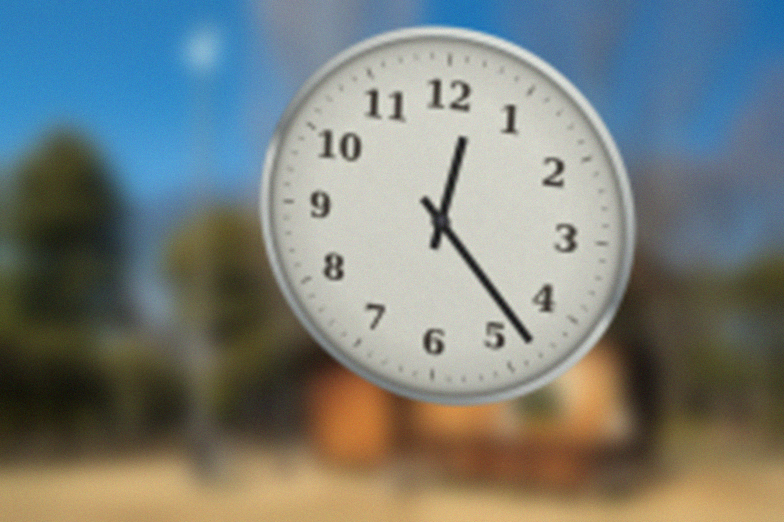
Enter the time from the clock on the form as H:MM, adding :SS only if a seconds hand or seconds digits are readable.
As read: 12:23
